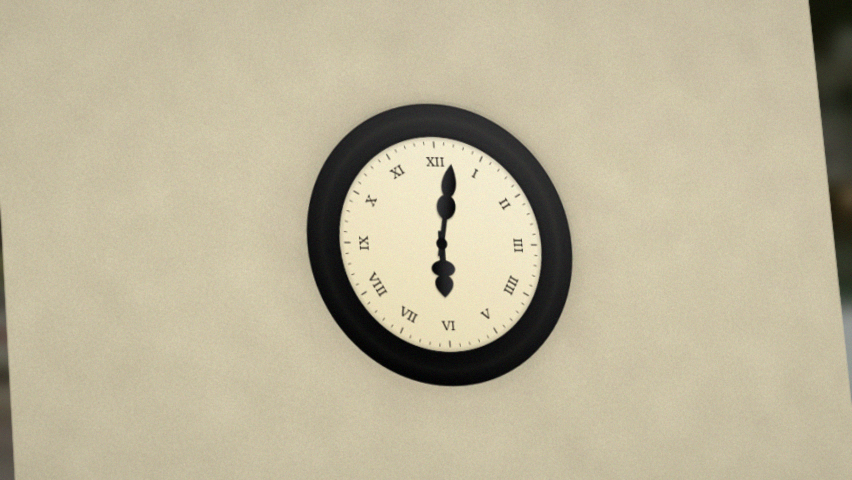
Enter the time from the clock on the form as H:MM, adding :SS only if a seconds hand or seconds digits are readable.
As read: 6:02
